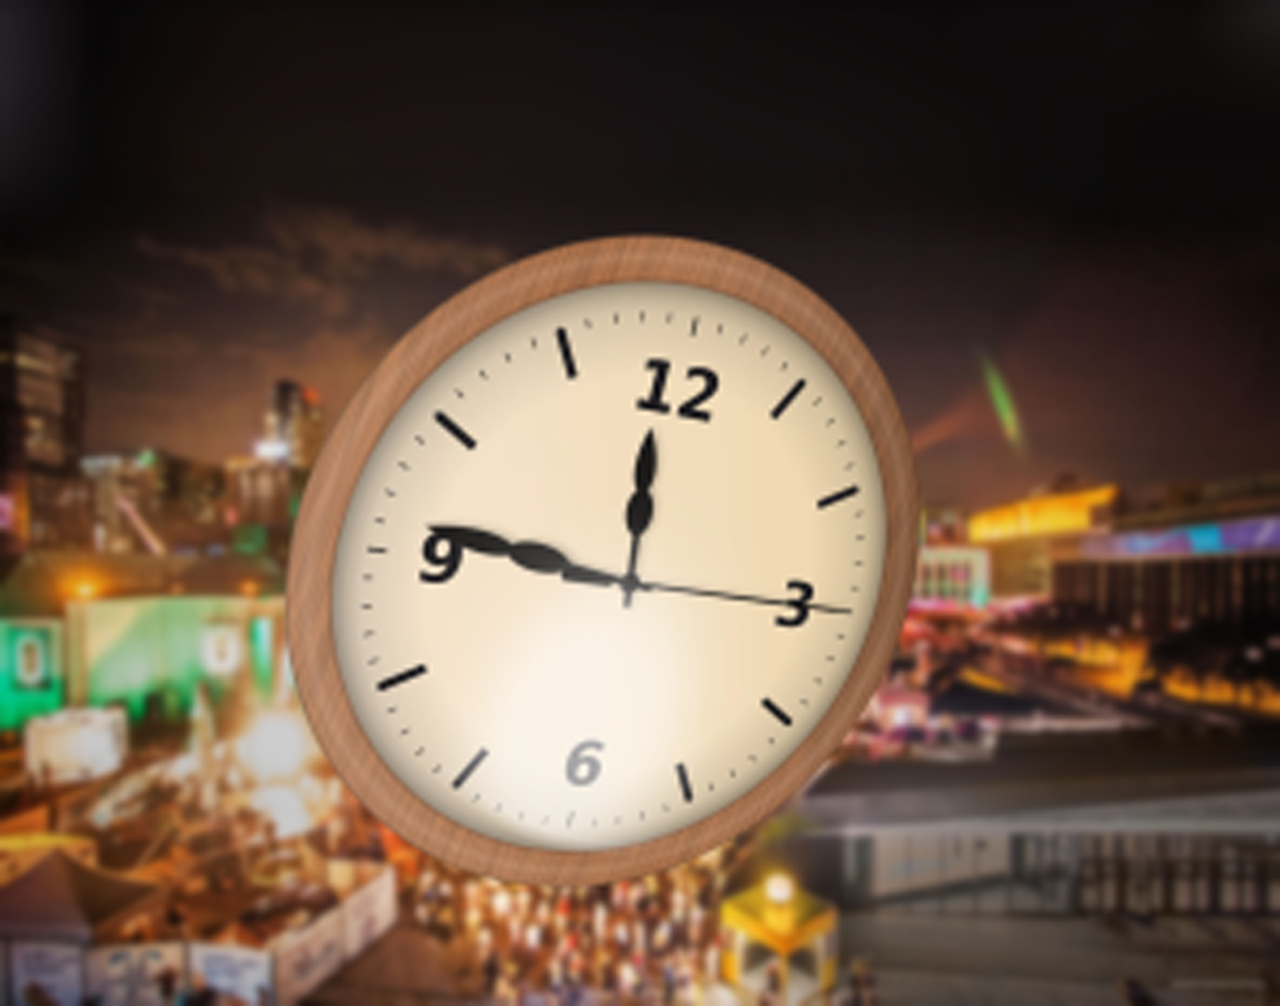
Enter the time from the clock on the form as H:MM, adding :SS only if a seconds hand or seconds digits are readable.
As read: 11:46:15
